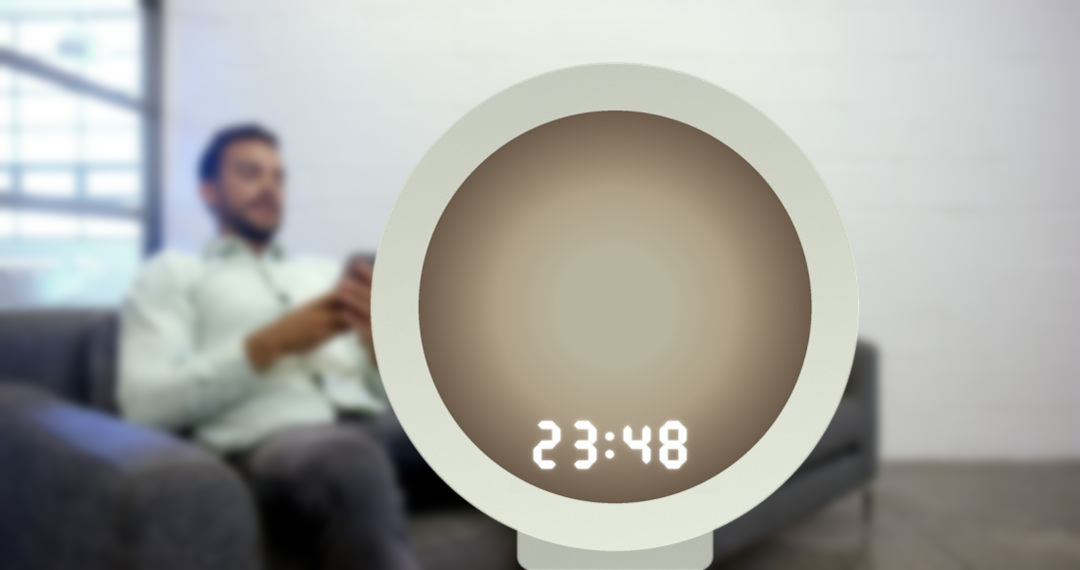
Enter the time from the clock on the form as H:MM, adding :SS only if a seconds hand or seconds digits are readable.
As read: 23:48
